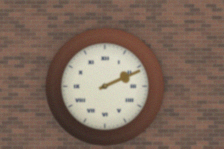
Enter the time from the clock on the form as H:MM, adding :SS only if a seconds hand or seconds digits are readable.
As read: 2:11
